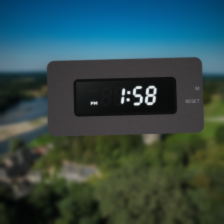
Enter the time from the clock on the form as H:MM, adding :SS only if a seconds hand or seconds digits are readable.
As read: 1:58
